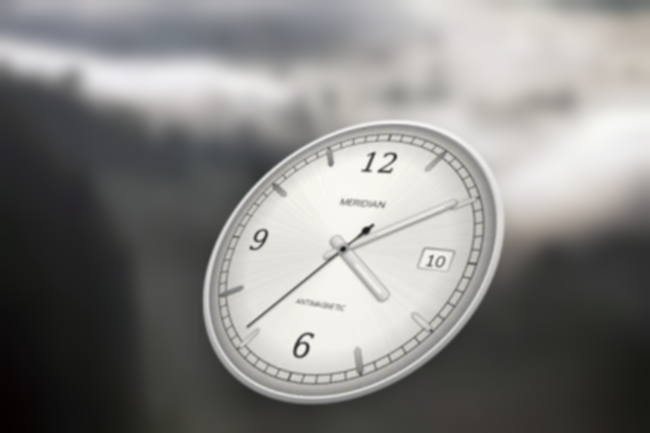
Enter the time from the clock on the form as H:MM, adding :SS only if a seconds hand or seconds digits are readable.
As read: 4:09:36
